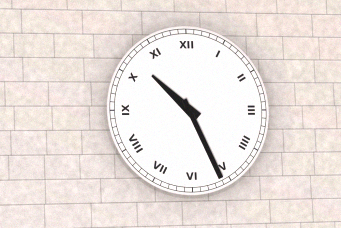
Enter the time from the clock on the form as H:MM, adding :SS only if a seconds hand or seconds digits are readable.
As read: 10:26
